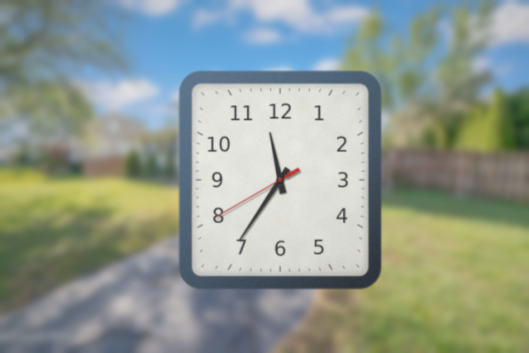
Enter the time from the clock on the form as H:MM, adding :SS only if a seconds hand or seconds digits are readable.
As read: 11:35:40
